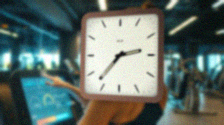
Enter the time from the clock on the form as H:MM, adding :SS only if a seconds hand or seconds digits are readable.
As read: 2:37
